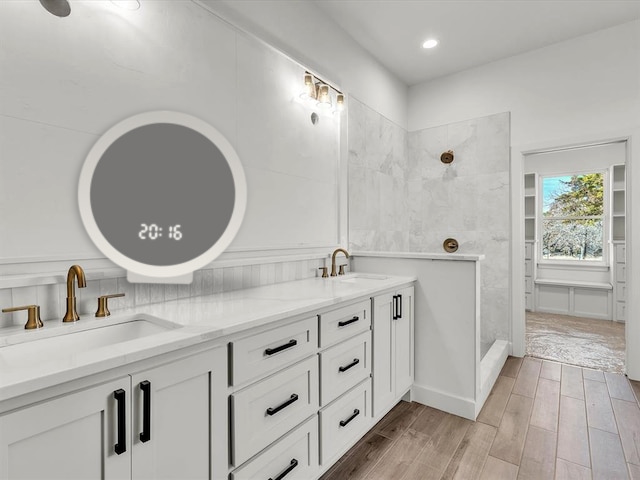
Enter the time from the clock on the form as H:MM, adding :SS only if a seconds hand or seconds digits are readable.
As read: 20:16
